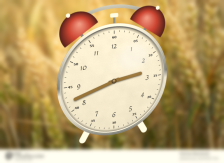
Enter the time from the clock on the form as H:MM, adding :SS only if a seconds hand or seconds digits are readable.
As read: 2:42
